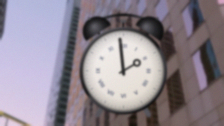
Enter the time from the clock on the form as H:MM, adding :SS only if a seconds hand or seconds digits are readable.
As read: 1:59
